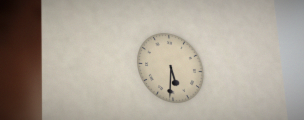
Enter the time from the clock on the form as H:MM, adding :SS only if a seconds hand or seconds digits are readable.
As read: 5:31
